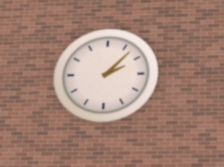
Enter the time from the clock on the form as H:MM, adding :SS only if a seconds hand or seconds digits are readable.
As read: 2:07
